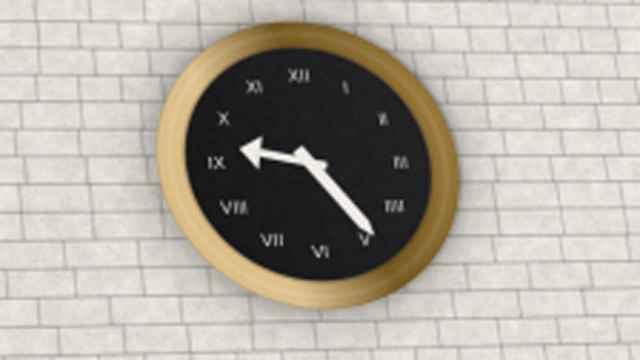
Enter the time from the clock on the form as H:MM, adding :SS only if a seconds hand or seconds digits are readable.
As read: 9:24
